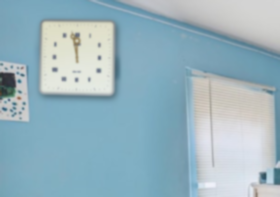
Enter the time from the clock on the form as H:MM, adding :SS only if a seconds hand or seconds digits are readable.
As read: 11:58
